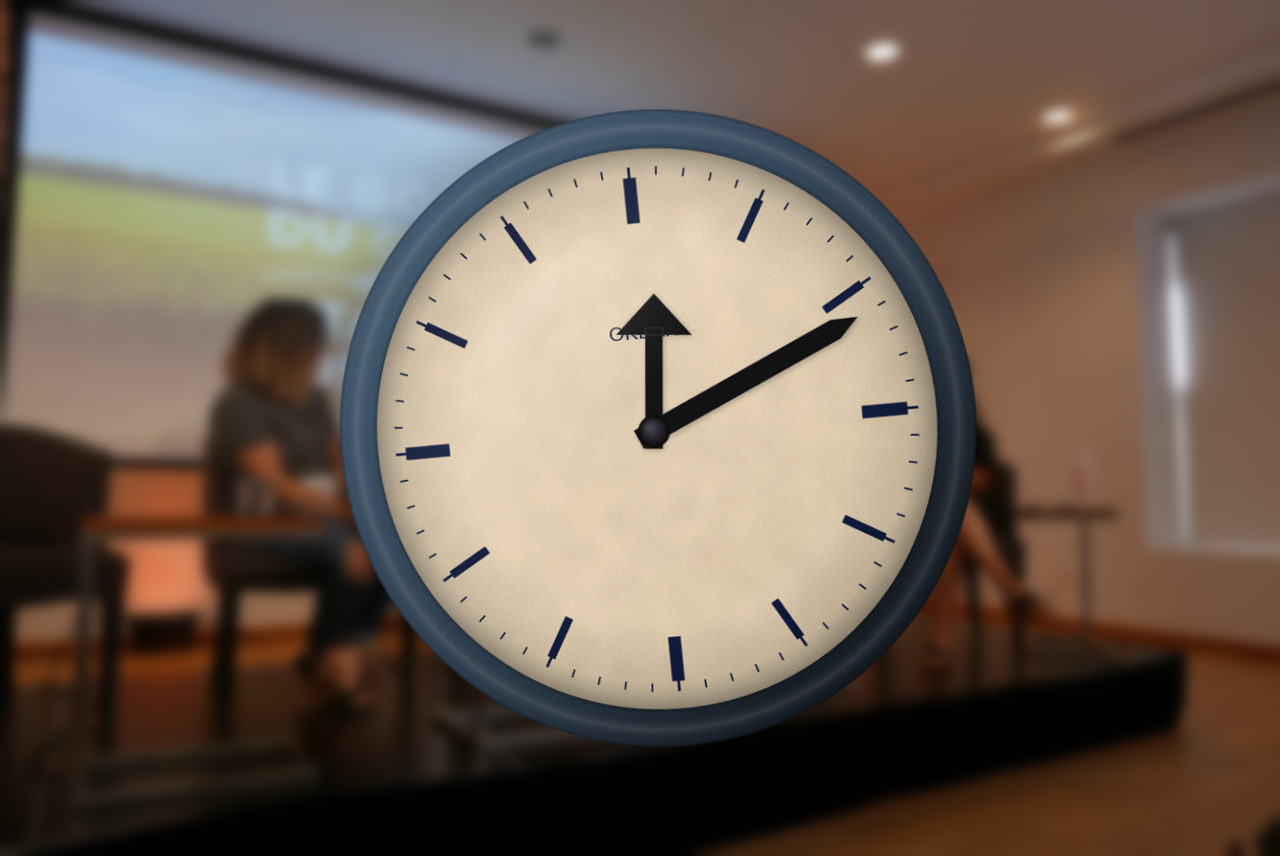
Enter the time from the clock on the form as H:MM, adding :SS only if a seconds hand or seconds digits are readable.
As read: 12:11
